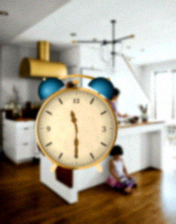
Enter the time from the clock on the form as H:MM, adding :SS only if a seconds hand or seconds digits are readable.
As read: 11:30
